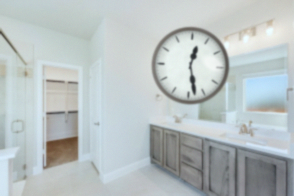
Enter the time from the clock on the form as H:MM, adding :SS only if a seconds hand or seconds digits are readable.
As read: 12:28
